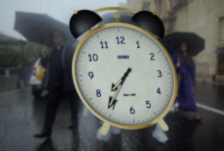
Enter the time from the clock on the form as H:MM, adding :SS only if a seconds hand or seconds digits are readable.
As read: 7:36
